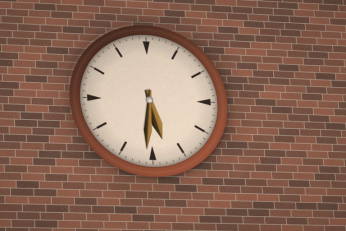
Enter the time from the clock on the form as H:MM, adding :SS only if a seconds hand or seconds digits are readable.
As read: 5:31
